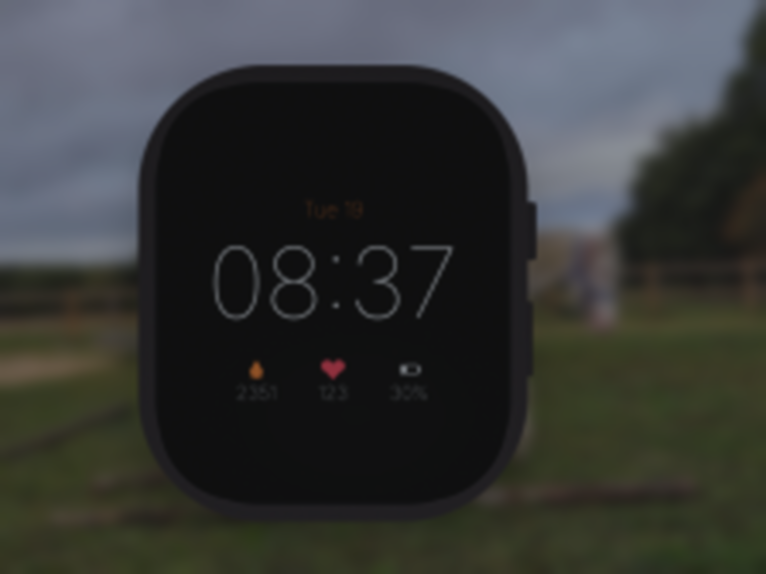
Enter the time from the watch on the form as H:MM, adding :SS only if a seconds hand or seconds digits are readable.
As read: 8:37
